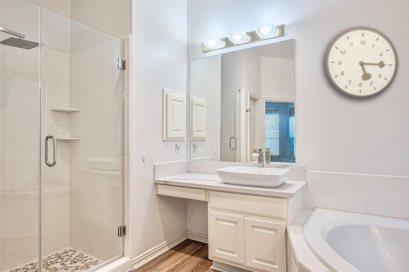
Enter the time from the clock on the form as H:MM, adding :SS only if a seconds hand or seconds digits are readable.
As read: 5:15
